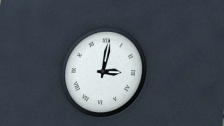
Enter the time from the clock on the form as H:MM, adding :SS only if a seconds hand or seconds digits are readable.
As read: 3:01
